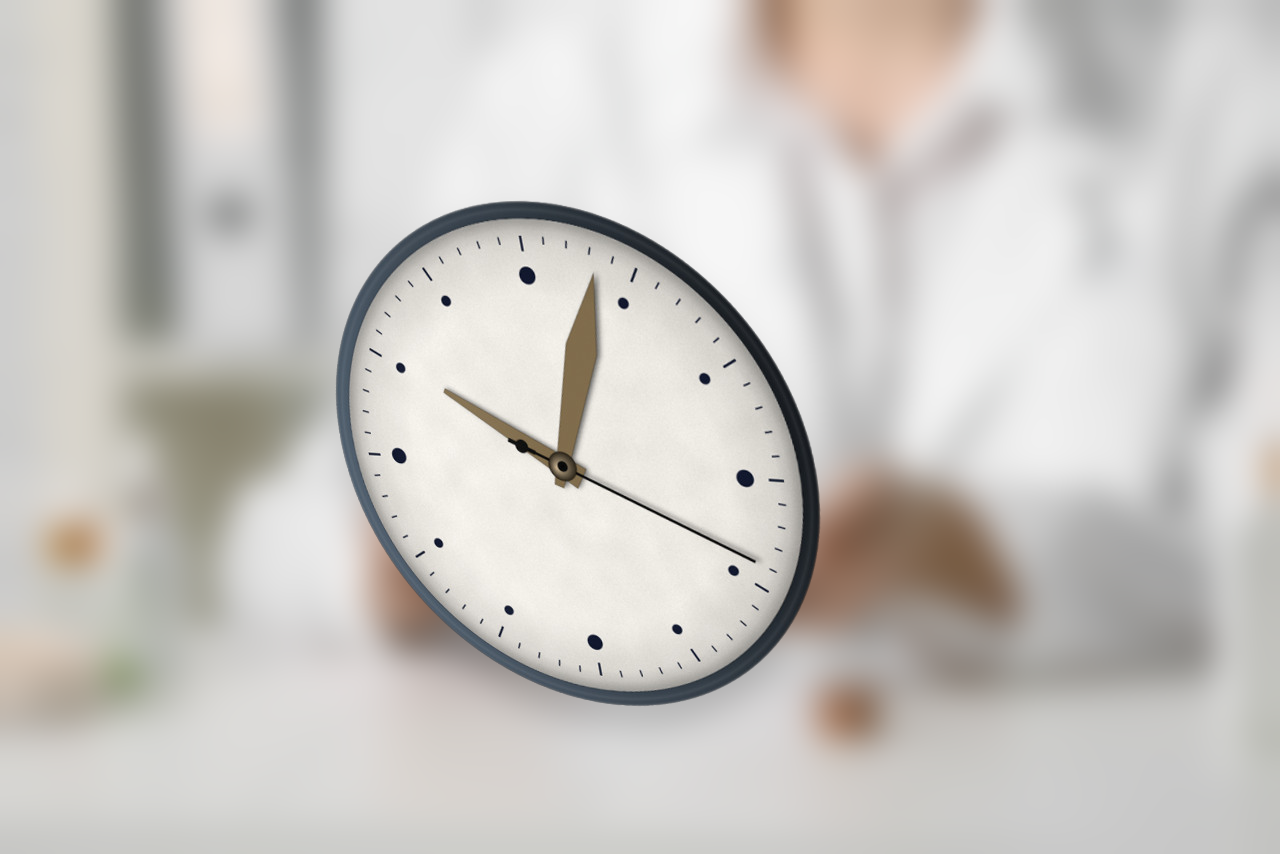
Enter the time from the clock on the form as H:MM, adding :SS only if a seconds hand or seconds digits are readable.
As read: 10:03:19
